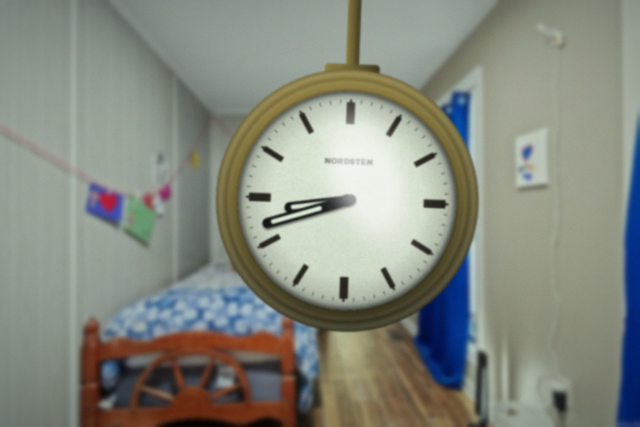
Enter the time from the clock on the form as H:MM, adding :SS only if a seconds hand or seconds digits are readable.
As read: 8:42
